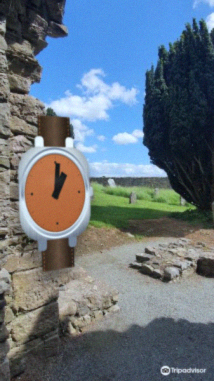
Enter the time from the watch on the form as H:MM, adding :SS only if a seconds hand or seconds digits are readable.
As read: 1:01
